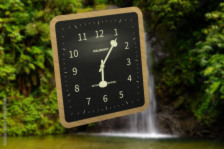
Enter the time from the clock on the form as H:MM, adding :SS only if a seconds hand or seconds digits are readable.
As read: 6:06
